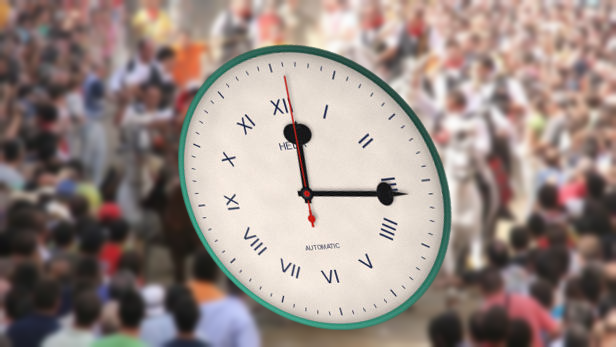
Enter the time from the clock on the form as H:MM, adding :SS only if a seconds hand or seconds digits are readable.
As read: 12:16:01
